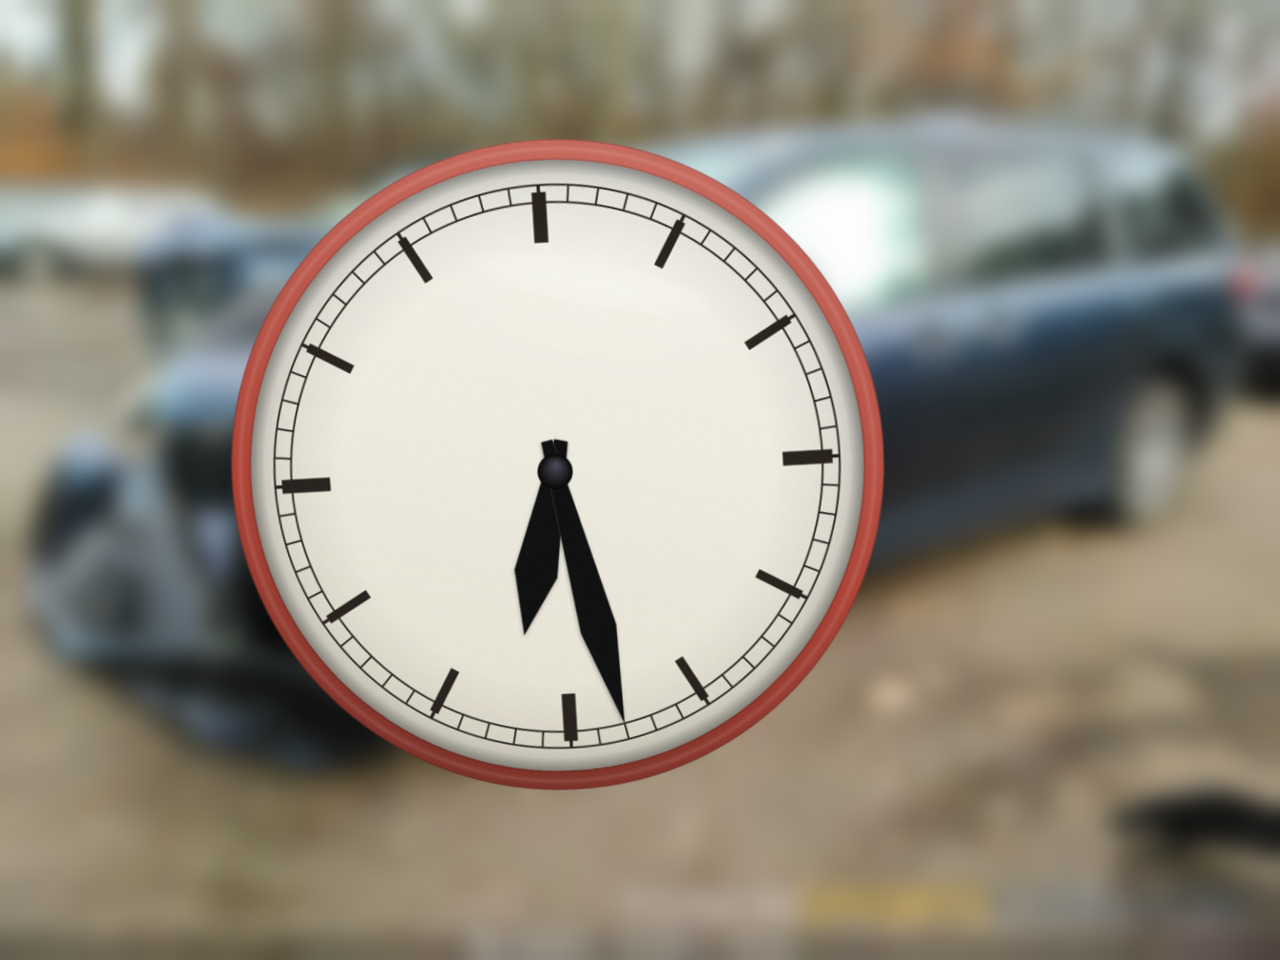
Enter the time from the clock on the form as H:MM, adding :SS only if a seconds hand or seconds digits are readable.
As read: 6:28
